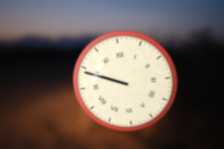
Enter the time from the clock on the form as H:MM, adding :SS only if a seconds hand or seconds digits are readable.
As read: 9:49
